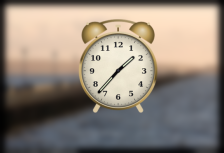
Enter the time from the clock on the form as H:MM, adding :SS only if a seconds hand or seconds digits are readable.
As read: 1:37
